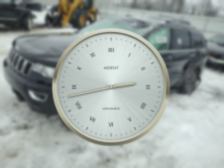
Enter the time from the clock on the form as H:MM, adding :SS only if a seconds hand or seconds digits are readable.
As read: 2:43
